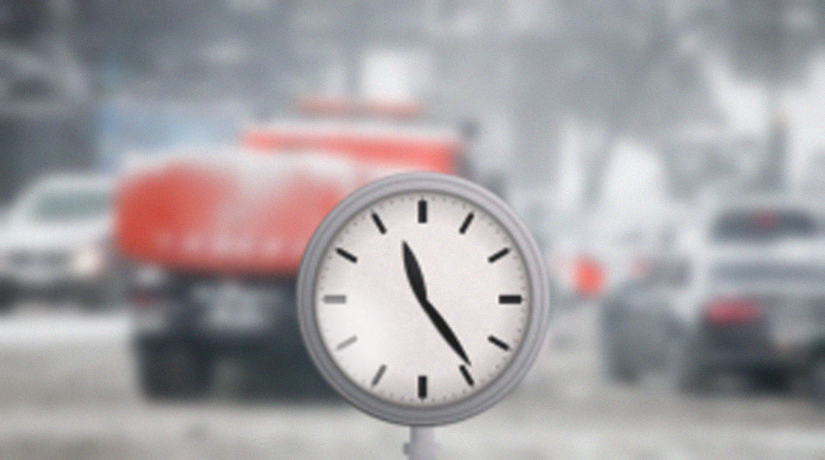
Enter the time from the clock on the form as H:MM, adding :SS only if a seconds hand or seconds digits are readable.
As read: 11:24
